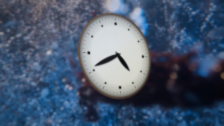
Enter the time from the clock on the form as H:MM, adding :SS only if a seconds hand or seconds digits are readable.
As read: 4:41
